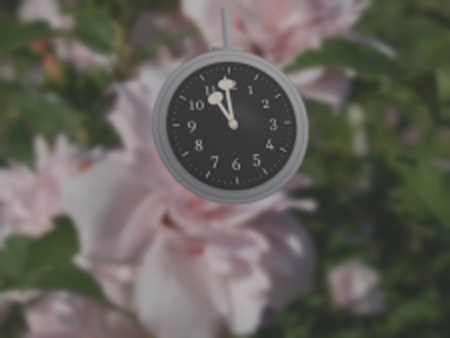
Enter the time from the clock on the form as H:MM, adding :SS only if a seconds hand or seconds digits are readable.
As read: 10:59
